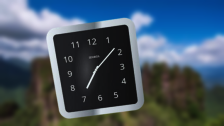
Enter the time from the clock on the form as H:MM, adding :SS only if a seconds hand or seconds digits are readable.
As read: 7:08
